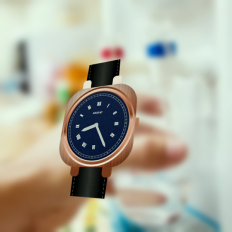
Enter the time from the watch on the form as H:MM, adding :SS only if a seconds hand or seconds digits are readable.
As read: 8:25
